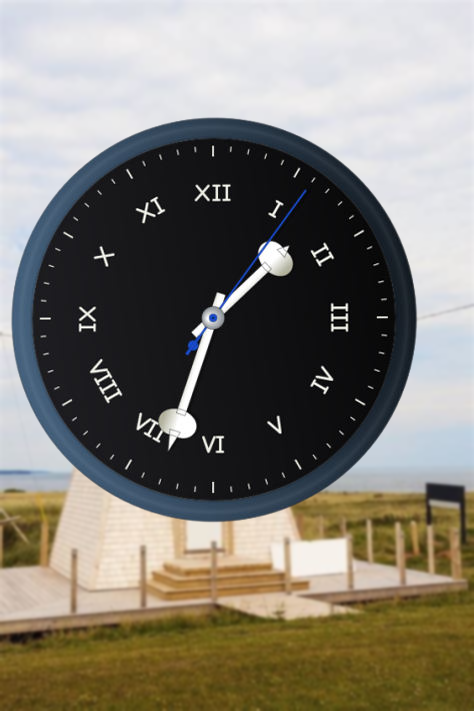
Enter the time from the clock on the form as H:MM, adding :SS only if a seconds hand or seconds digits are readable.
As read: 1:33:06
